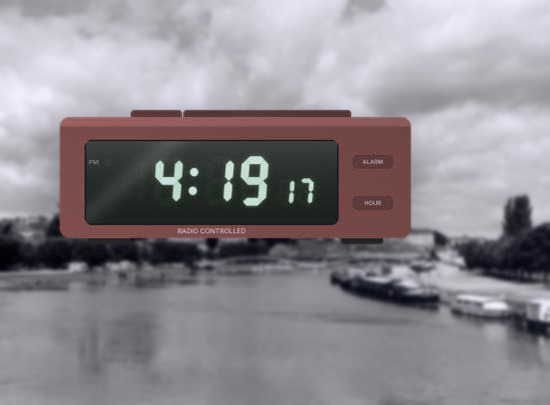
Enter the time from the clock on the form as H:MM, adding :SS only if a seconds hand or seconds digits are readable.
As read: 4:19:17
